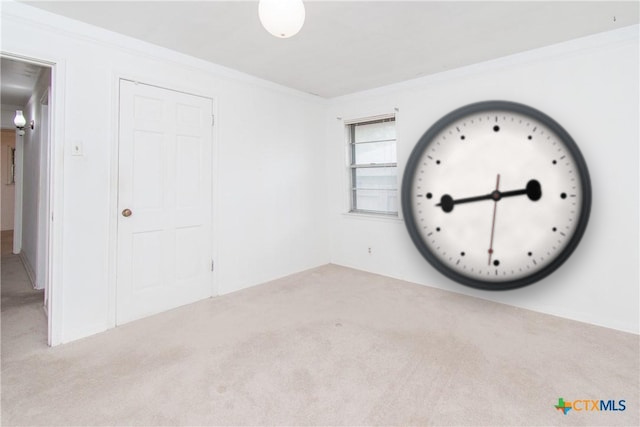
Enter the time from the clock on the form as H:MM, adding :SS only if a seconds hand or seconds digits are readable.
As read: 2:43:31
